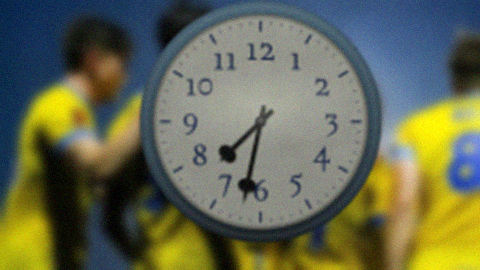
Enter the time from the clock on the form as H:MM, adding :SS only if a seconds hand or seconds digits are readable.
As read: 7:32
